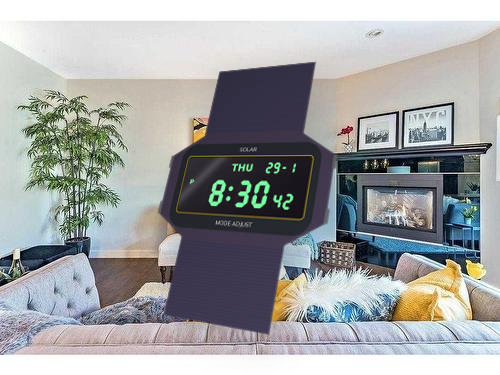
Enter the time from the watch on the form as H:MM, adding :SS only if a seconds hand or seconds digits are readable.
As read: 8:30:42
